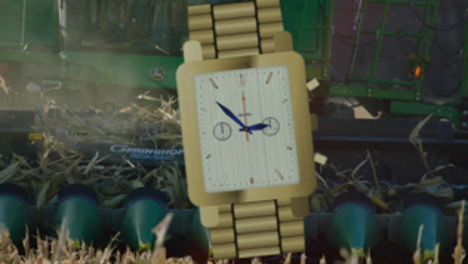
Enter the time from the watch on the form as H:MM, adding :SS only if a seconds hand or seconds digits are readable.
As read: 2:53
